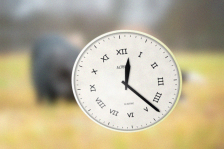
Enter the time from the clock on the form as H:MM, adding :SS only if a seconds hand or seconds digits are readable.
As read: 12:23
